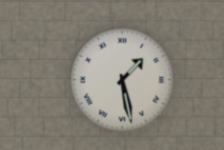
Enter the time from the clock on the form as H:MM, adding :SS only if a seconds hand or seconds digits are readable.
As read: 1:28
